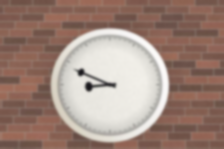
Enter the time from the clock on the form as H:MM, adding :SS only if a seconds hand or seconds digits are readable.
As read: 8:49
